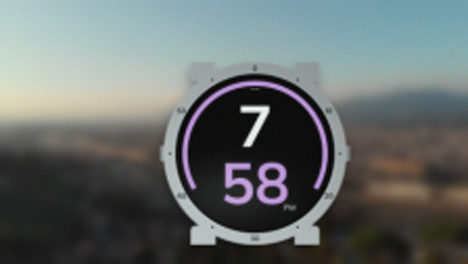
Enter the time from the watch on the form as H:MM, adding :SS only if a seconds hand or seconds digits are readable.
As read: 7:58
